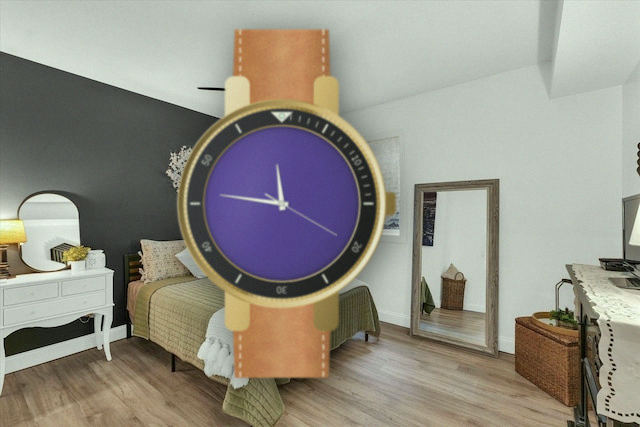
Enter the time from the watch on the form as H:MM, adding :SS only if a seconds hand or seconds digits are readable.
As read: 11:46:20
